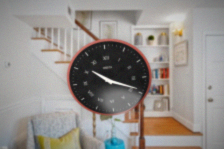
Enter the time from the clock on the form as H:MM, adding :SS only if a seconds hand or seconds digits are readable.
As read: 10:19
